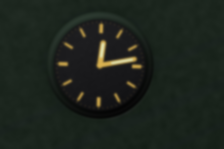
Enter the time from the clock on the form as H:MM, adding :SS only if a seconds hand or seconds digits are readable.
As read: 12:13
